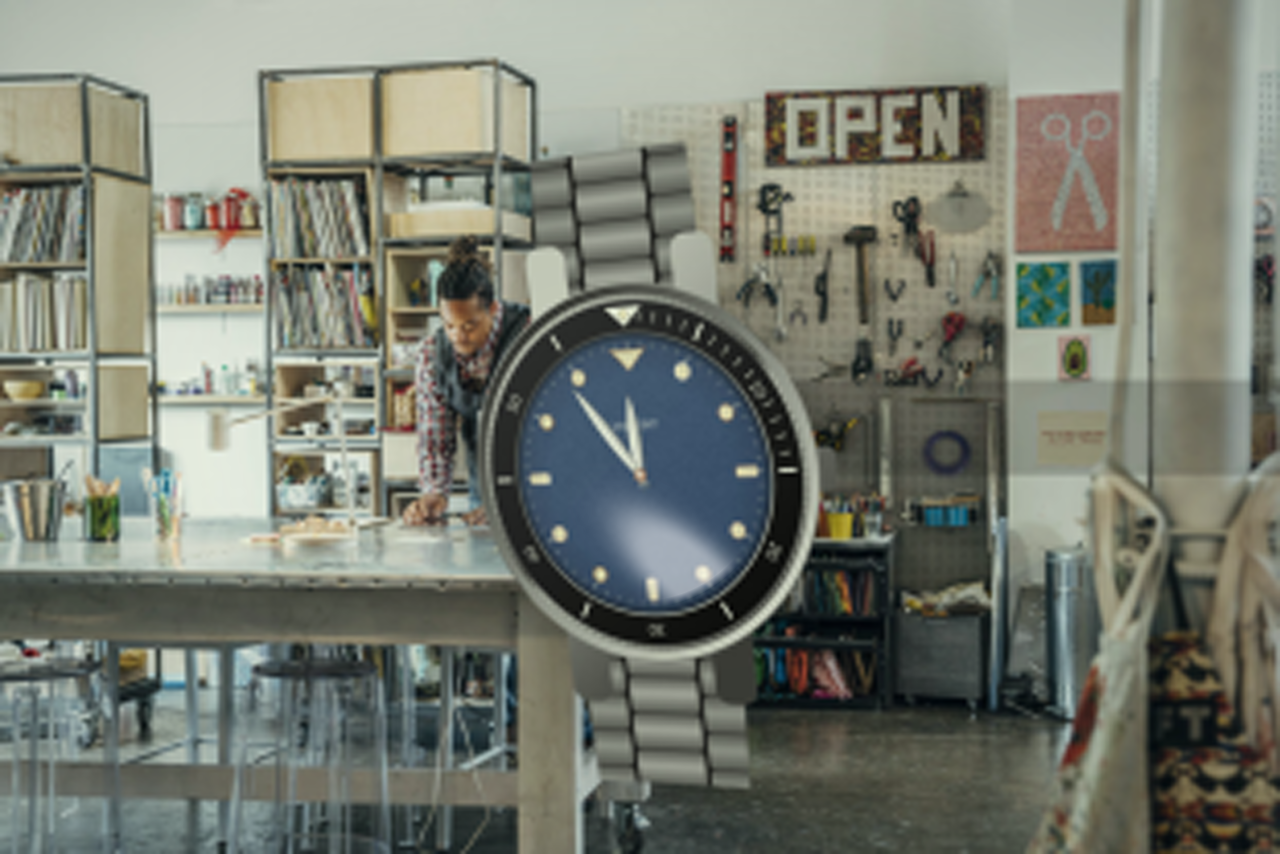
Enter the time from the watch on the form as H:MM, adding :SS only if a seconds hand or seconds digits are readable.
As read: 11:54
